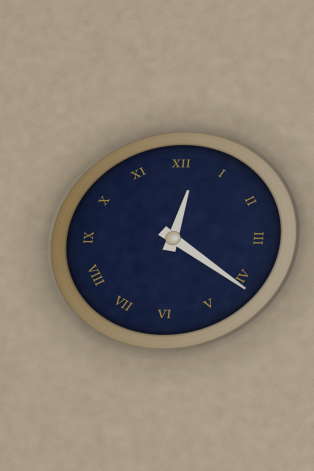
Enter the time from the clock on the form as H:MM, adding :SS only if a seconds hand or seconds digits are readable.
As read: 12:21
